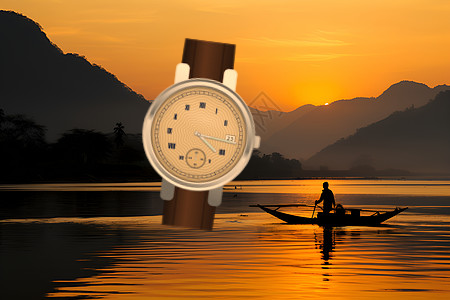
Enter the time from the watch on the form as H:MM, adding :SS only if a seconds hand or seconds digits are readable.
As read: 4:16
